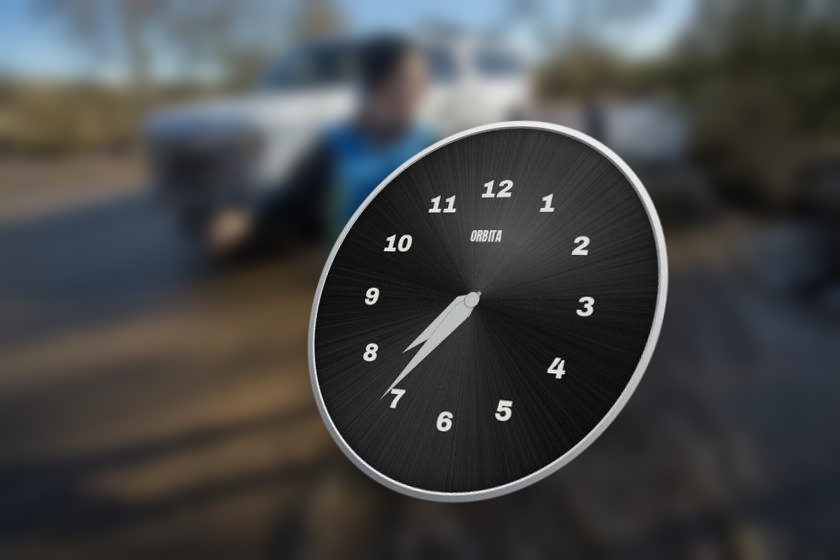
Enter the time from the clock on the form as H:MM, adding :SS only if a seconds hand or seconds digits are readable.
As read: 7:36
